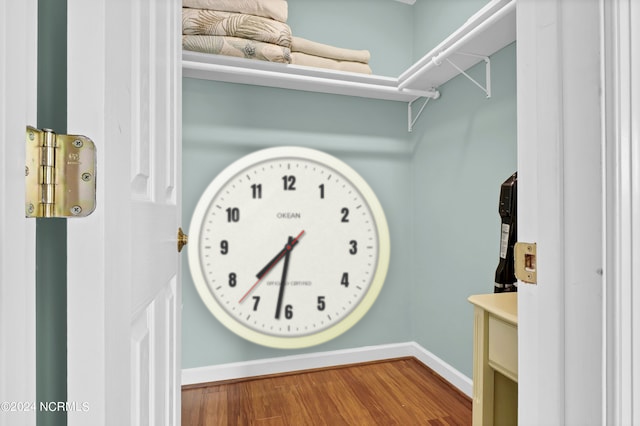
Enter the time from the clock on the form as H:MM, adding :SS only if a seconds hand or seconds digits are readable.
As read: 7:31:37
